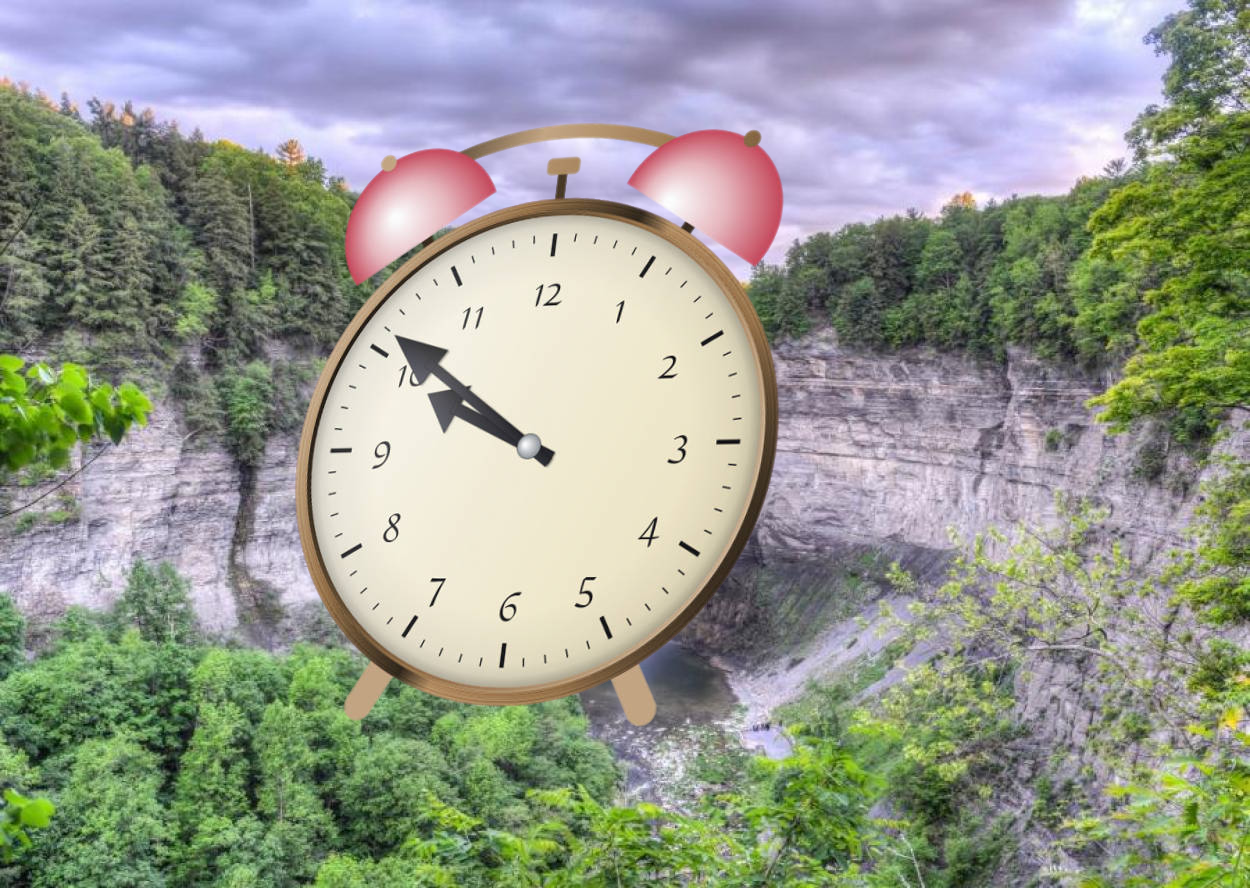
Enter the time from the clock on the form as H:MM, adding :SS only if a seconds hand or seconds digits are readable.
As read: 9:51
